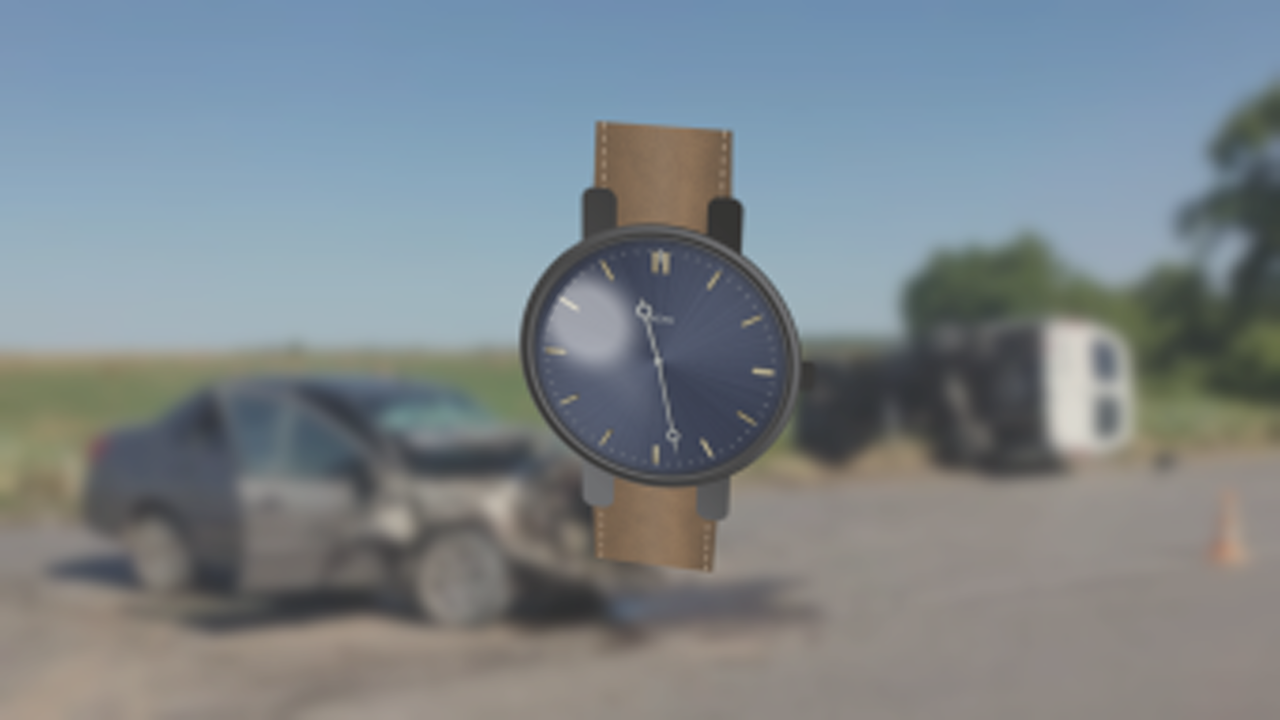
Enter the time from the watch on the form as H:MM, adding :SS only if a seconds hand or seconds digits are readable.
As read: 11:28
